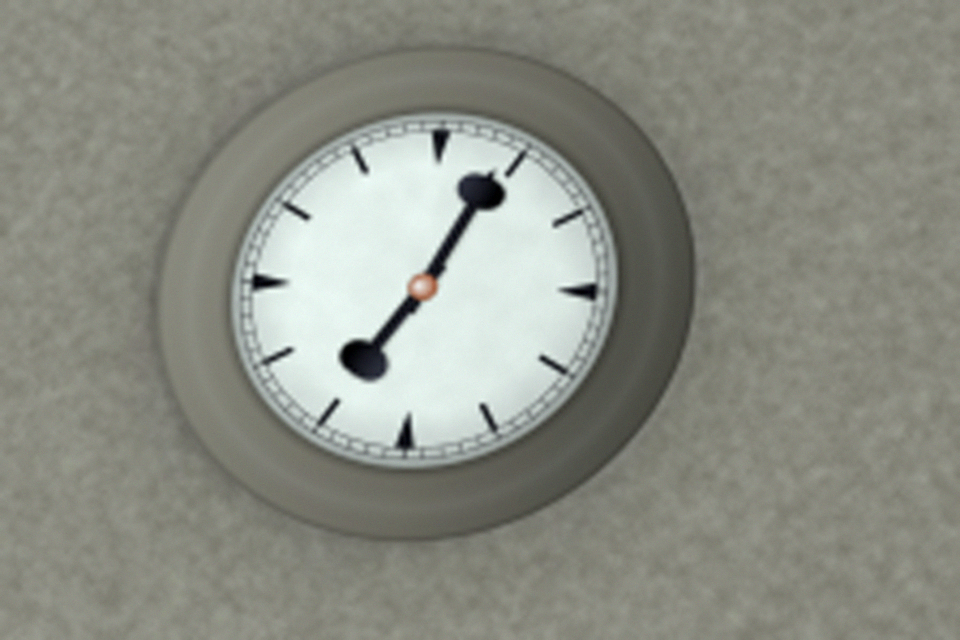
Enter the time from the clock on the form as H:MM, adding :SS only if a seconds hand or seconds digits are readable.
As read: 7:04
